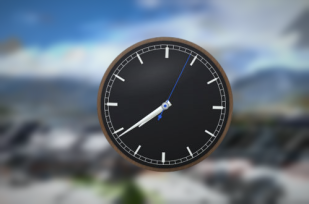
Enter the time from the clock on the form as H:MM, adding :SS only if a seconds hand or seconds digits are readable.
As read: 7:39:04
